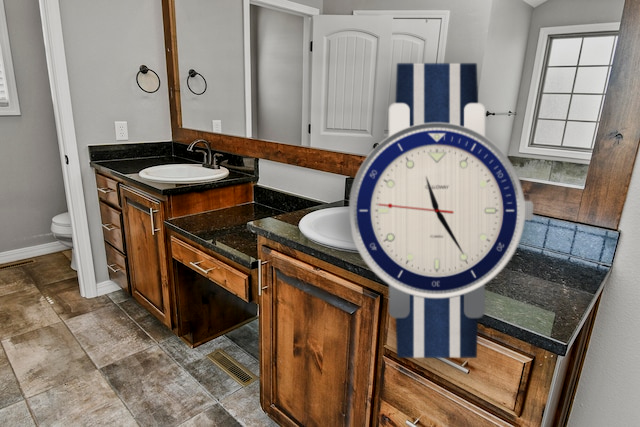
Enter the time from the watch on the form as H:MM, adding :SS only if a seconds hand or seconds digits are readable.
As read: 11:24:46
